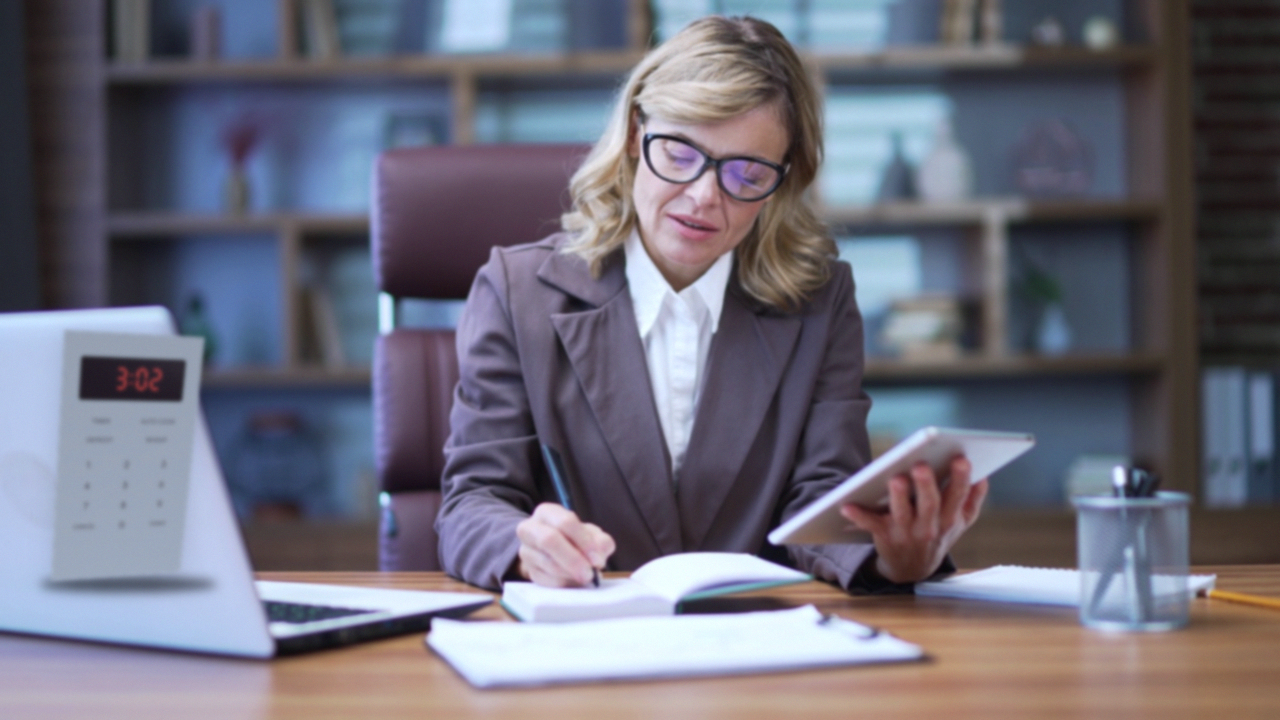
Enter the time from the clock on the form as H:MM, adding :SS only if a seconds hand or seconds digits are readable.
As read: 3:02
